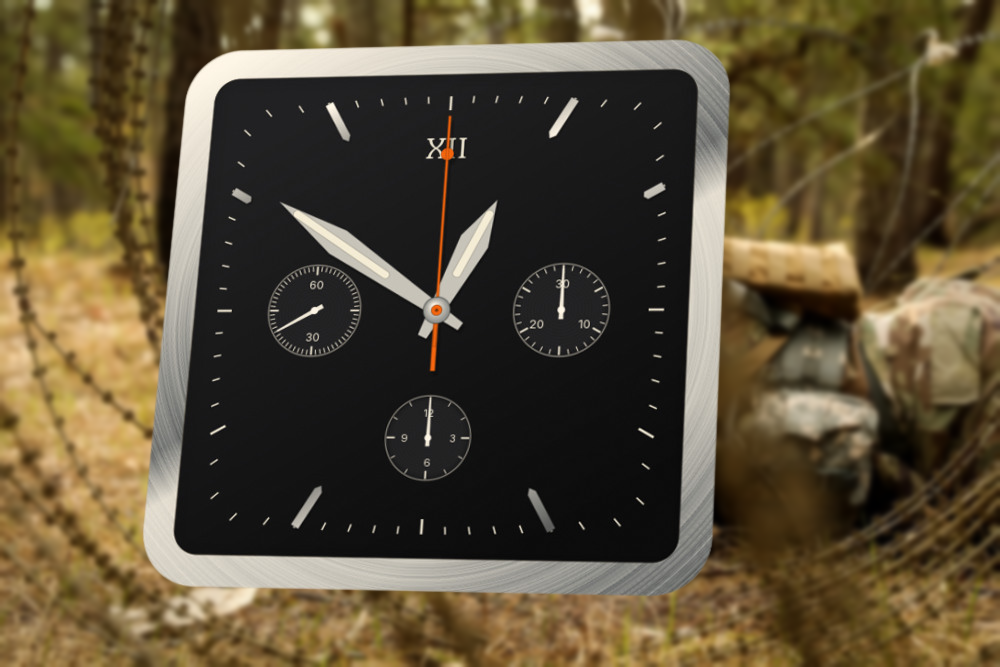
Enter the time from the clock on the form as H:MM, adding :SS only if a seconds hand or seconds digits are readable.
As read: 12:50:40
